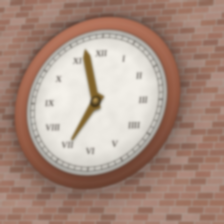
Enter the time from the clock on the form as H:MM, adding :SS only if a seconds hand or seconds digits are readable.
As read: 6:57
